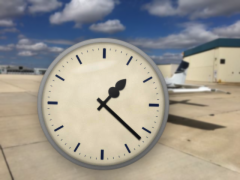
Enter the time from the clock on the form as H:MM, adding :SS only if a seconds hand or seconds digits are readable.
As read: 1:22
